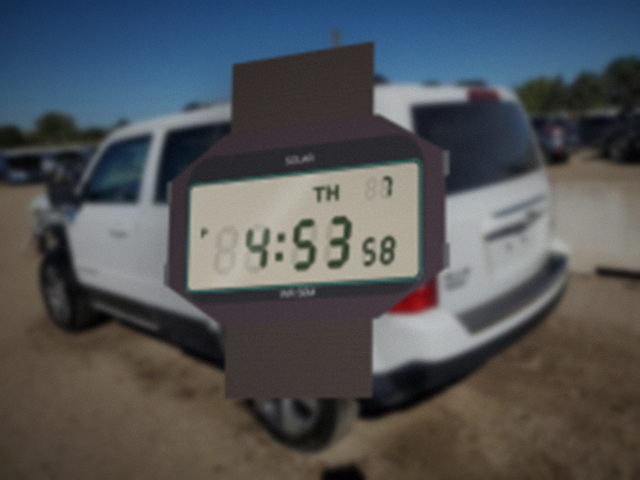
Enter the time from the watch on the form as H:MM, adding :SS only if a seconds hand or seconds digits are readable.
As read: 4:53:58
